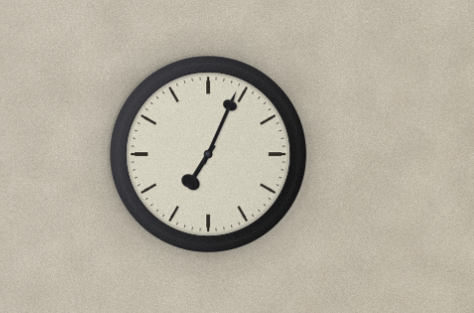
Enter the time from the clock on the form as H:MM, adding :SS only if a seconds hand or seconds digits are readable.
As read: 7:04
